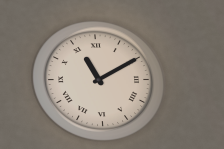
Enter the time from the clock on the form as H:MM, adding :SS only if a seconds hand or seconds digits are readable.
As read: 11:10
